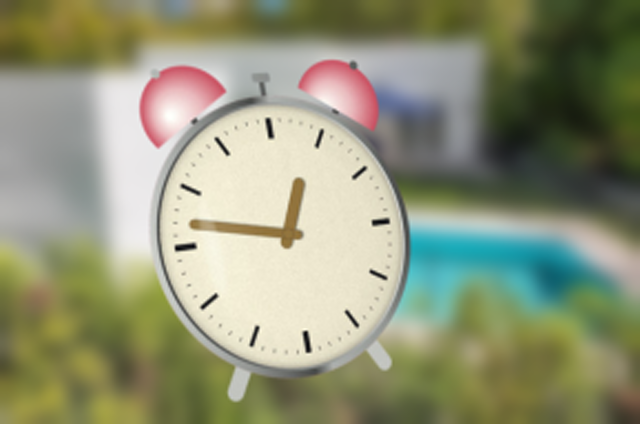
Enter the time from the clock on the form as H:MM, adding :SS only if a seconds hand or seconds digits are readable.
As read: 12:47
